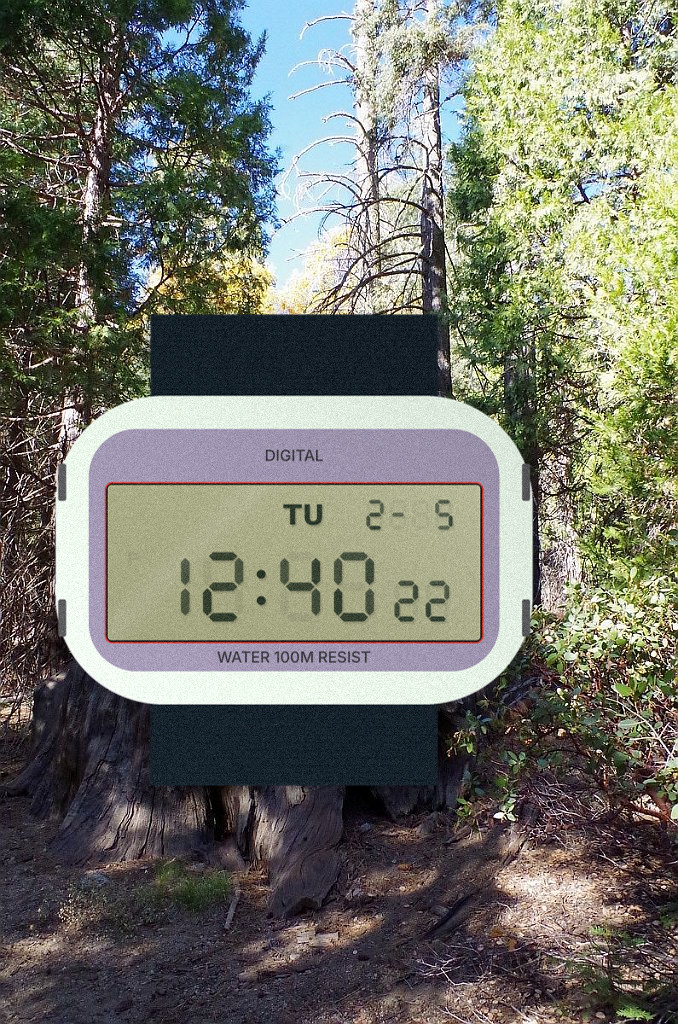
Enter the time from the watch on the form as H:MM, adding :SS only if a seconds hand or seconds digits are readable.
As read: 12:40:22
